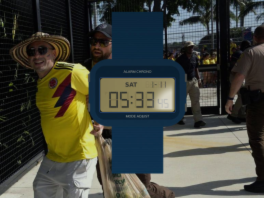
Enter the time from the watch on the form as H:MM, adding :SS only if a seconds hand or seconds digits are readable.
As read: 5:33:45
